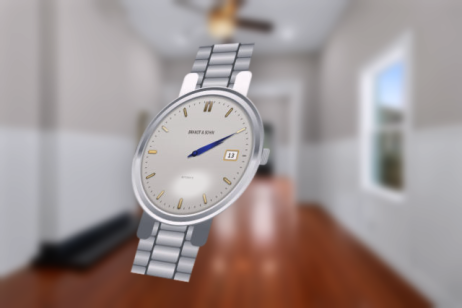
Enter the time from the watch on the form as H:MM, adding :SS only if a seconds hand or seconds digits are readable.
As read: 2:10
